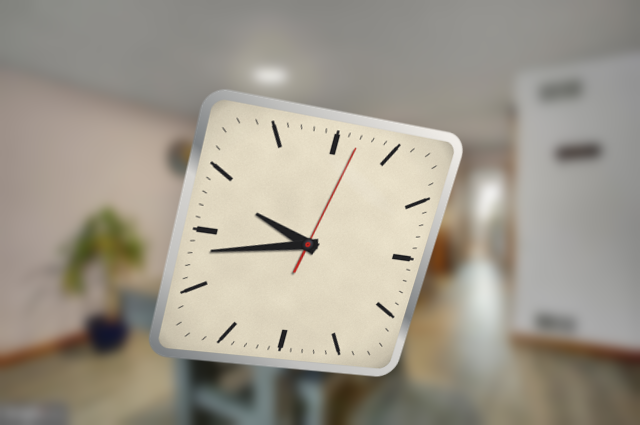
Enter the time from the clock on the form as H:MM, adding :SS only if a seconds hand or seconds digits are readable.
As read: 9:43:02
